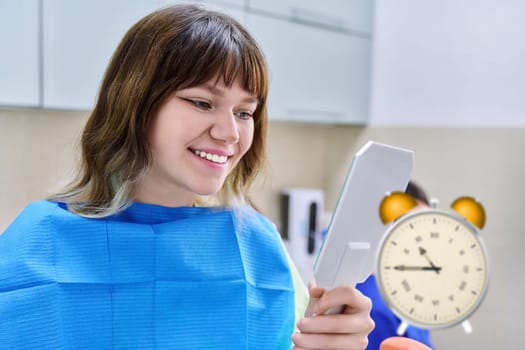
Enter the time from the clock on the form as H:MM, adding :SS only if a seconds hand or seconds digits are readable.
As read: 10:45
